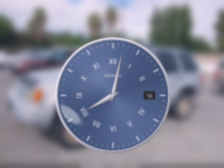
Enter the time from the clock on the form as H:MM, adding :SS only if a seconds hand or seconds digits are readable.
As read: 8:02
